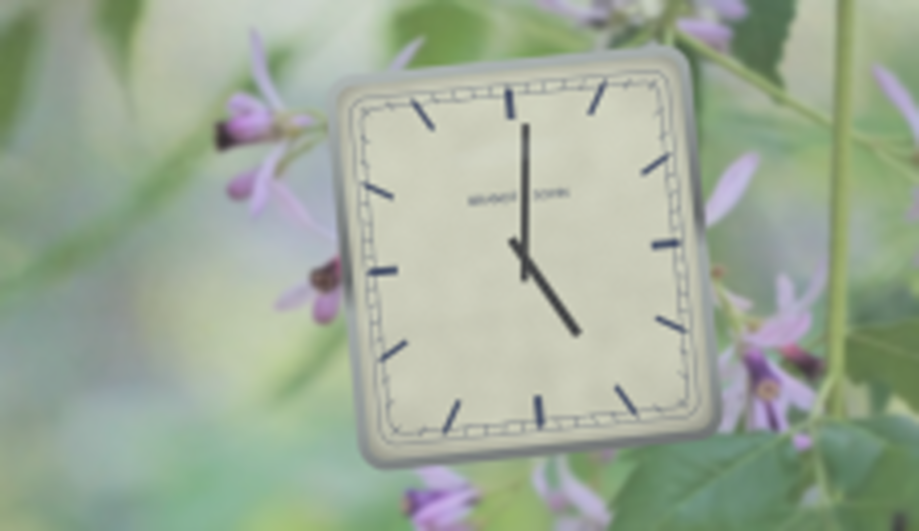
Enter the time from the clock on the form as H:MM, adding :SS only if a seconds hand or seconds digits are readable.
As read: 5:01
